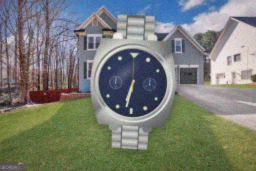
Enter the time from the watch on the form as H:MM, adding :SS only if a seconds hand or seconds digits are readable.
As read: 6:32
